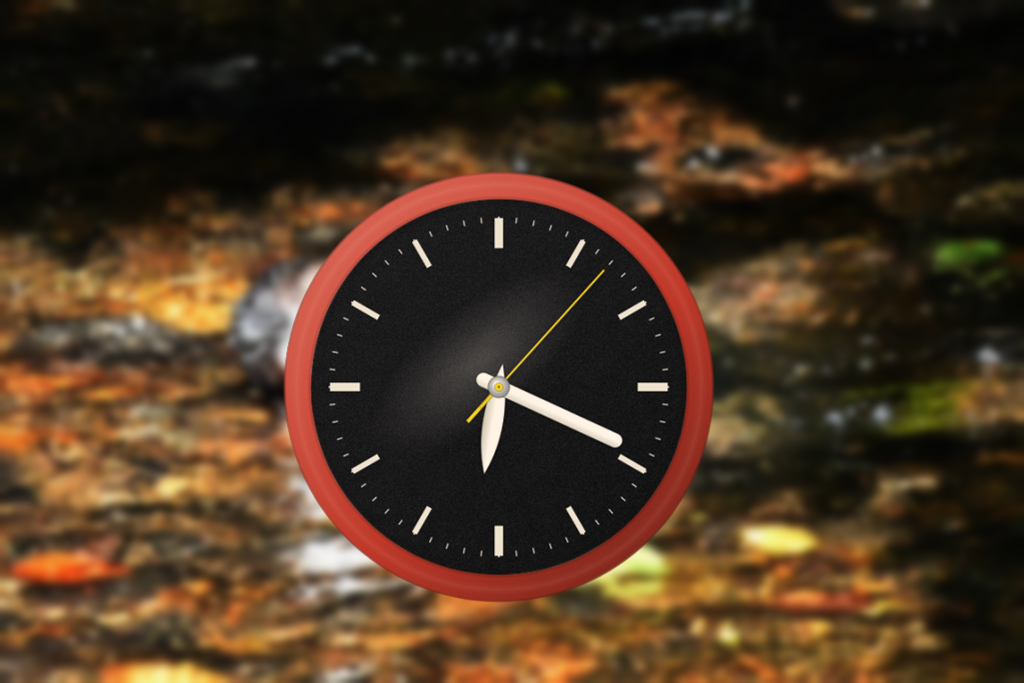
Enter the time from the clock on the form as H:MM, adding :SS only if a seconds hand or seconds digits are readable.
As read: 6:19:07
